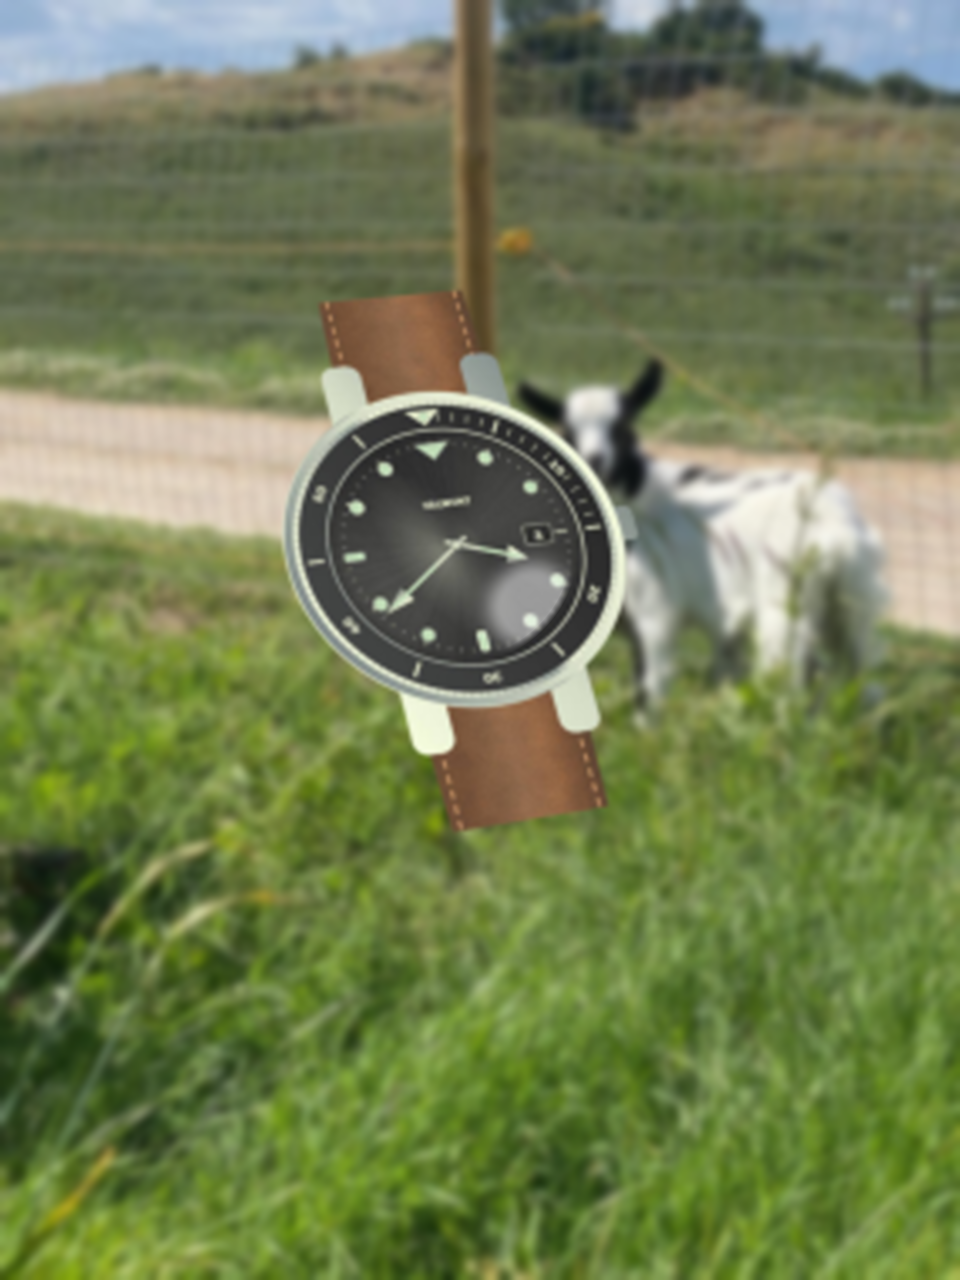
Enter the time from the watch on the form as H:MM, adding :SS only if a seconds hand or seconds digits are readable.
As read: 3:39
